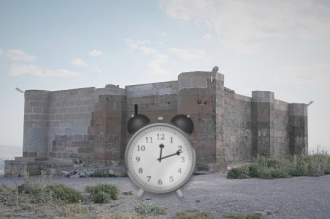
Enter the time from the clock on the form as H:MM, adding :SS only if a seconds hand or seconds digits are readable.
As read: 12:12
